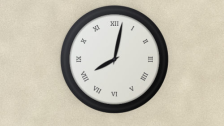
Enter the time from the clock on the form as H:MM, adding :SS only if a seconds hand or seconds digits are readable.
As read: 8:02
